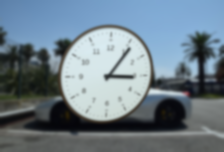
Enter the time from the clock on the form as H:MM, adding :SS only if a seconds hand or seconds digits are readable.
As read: 3:06
